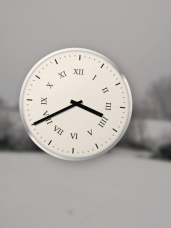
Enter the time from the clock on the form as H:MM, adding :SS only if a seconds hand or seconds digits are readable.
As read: 3:40
